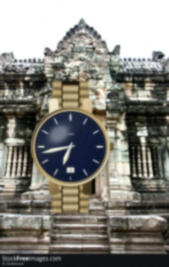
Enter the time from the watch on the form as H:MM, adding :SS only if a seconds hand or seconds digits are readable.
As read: 6:43
